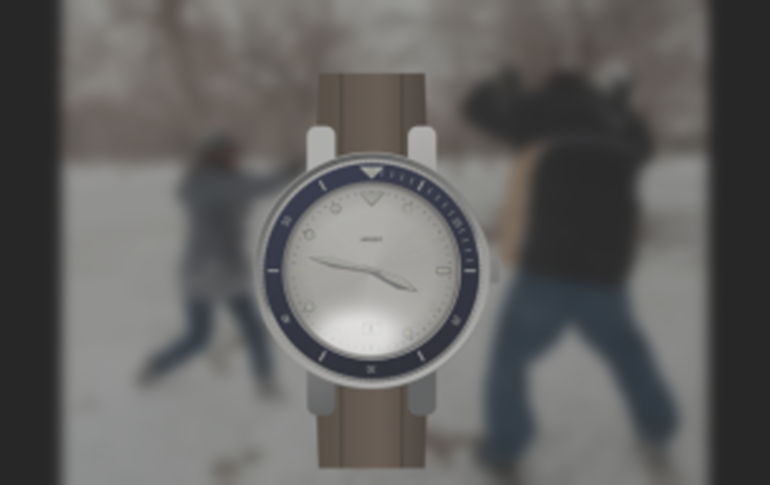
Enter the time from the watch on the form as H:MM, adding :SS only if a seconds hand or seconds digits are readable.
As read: 3:47
